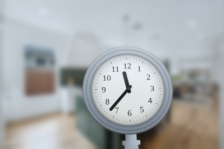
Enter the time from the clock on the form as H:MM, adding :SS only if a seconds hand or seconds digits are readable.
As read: 11:37
